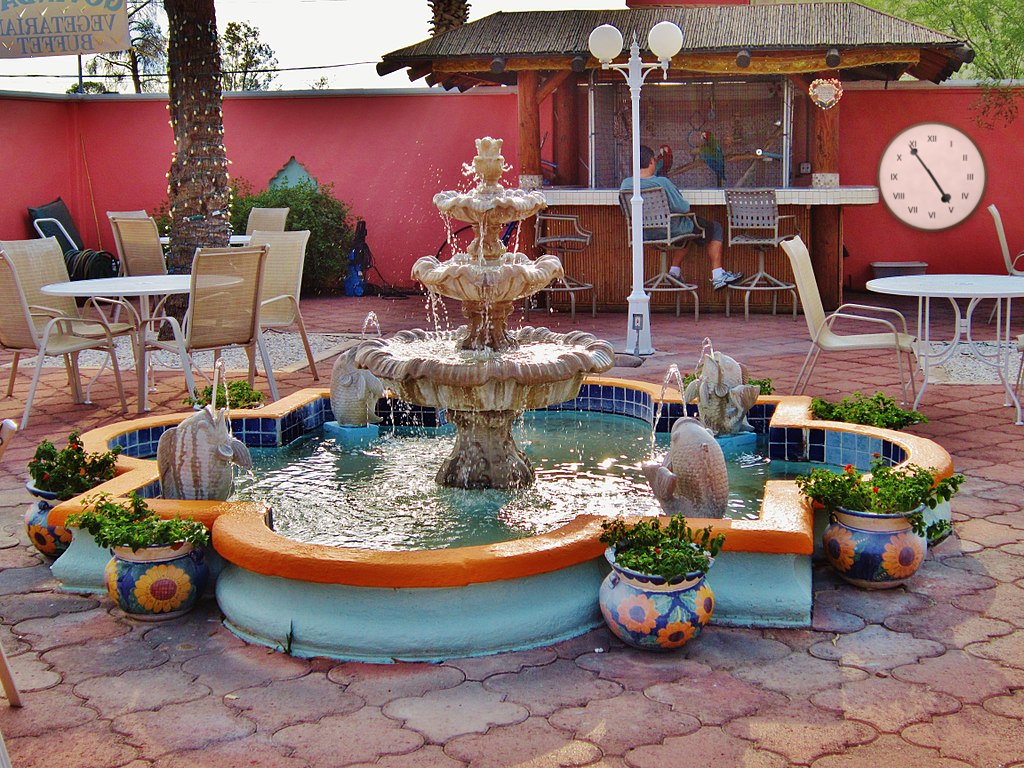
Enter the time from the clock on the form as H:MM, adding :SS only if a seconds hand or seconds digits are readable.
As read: 4:54
